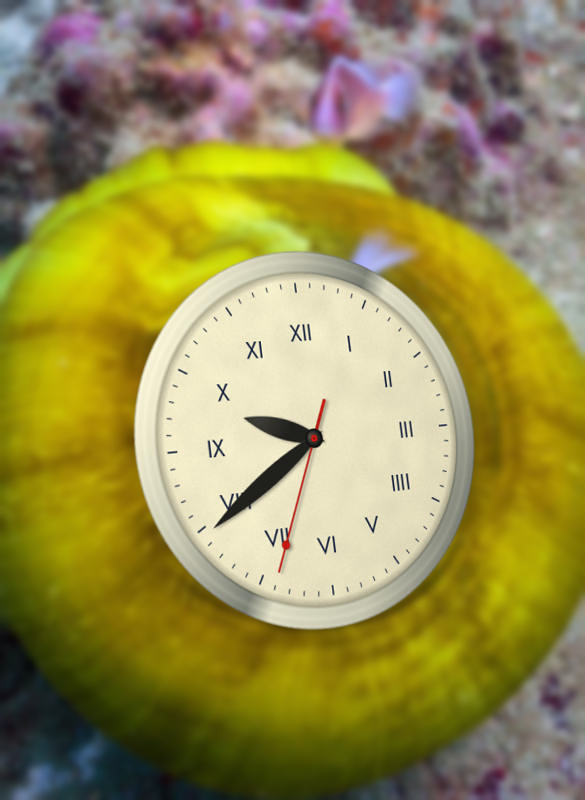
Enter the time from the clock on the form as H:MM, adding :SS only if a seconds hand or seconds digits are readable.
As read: 9:39:34
